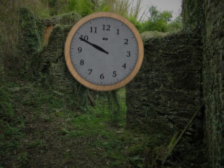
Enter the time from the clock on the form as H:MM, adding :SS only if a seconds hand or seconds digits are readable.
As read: 9:49
